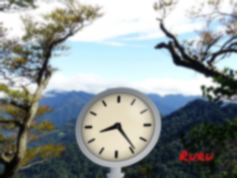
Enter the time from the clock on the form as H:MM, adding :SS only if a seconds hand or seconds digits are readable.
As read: 8:24
